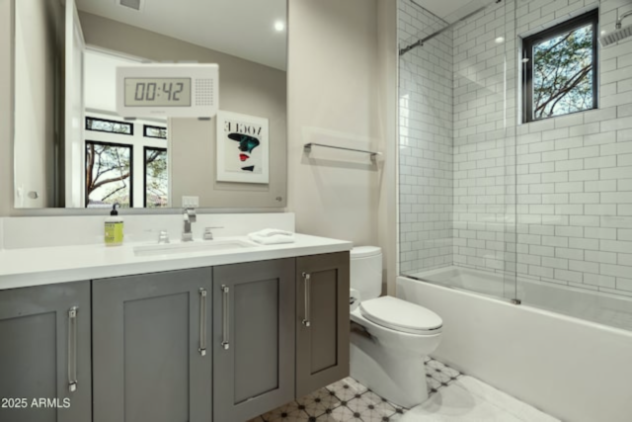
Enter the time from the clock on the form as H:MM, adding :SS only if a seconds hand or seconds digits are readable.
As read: 0:42
